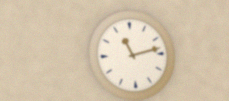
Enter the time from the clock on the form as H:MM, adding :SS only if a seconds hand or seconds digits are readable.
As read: 11:13
